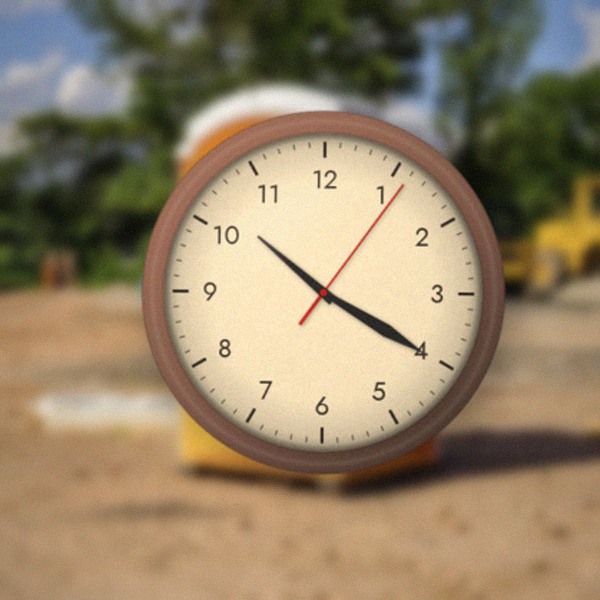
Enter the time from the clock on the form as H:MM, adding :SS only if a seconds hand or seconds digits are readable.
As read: 10:20:06
